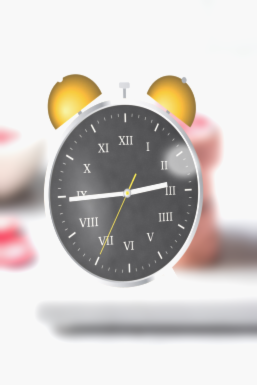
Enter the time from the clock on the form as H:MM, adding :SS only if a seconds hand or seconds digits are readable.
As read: 2:44:35
